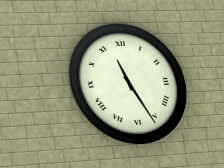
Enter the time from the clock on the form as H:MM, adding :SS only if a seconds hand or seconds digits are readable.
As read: 11:26
